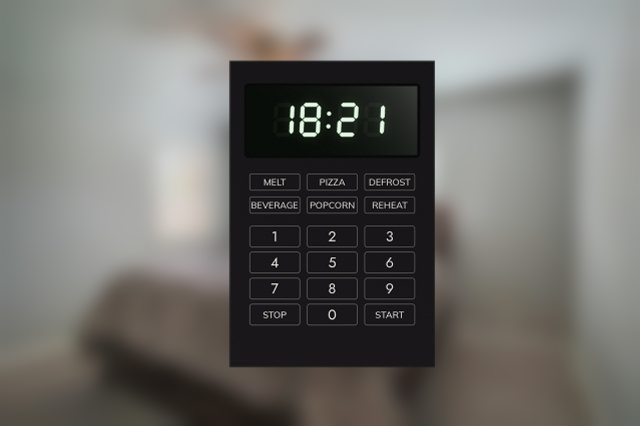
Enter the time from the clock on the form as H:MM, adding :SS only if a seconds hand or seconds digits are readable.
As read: 18:21
